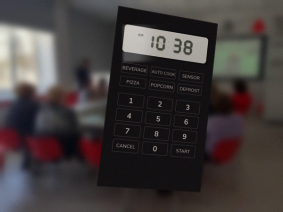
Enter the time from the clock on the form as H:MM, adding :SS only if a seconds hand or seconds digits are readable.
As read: 10:38
